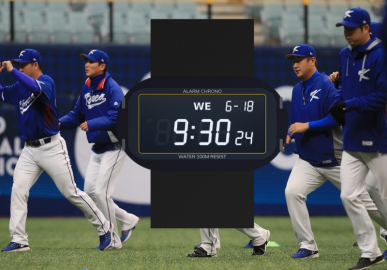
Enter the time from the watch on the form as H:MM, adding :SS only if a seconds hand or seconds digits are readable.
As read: 9:30:24
